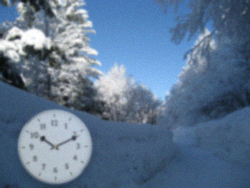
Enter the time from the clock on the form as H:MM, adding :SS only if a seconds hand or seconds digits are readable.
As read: 10:11
